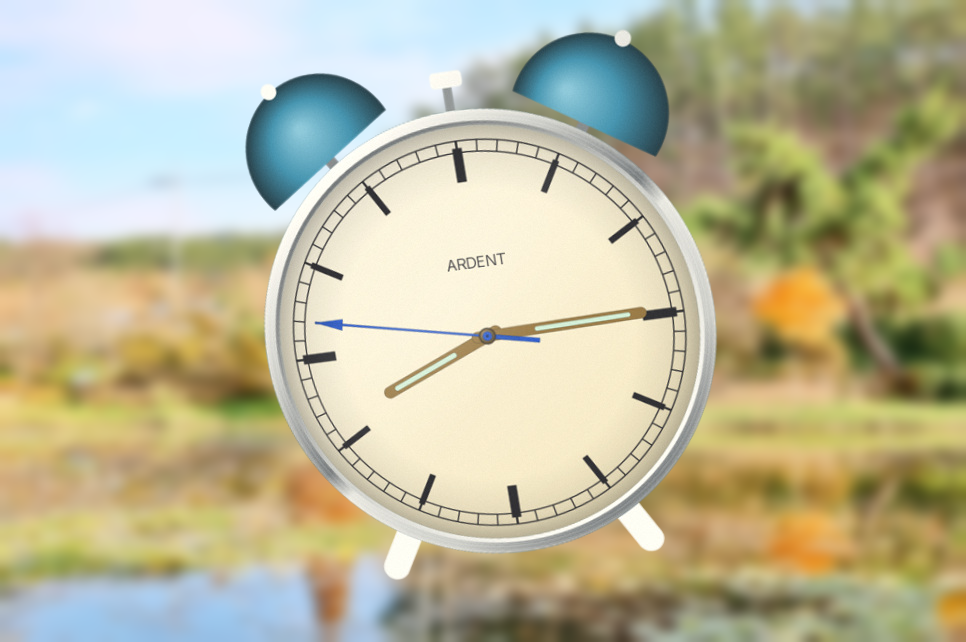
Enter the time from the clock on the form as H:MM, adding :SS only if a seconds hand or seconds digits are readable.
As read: 8:14:47
